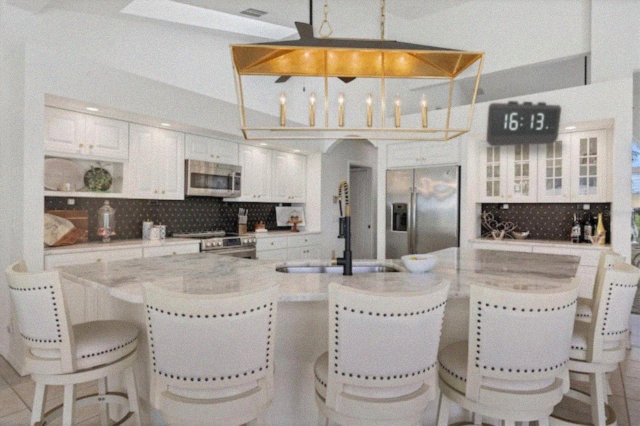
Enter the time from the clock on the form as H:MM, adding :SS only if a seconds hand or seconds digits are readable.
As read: 16:13
